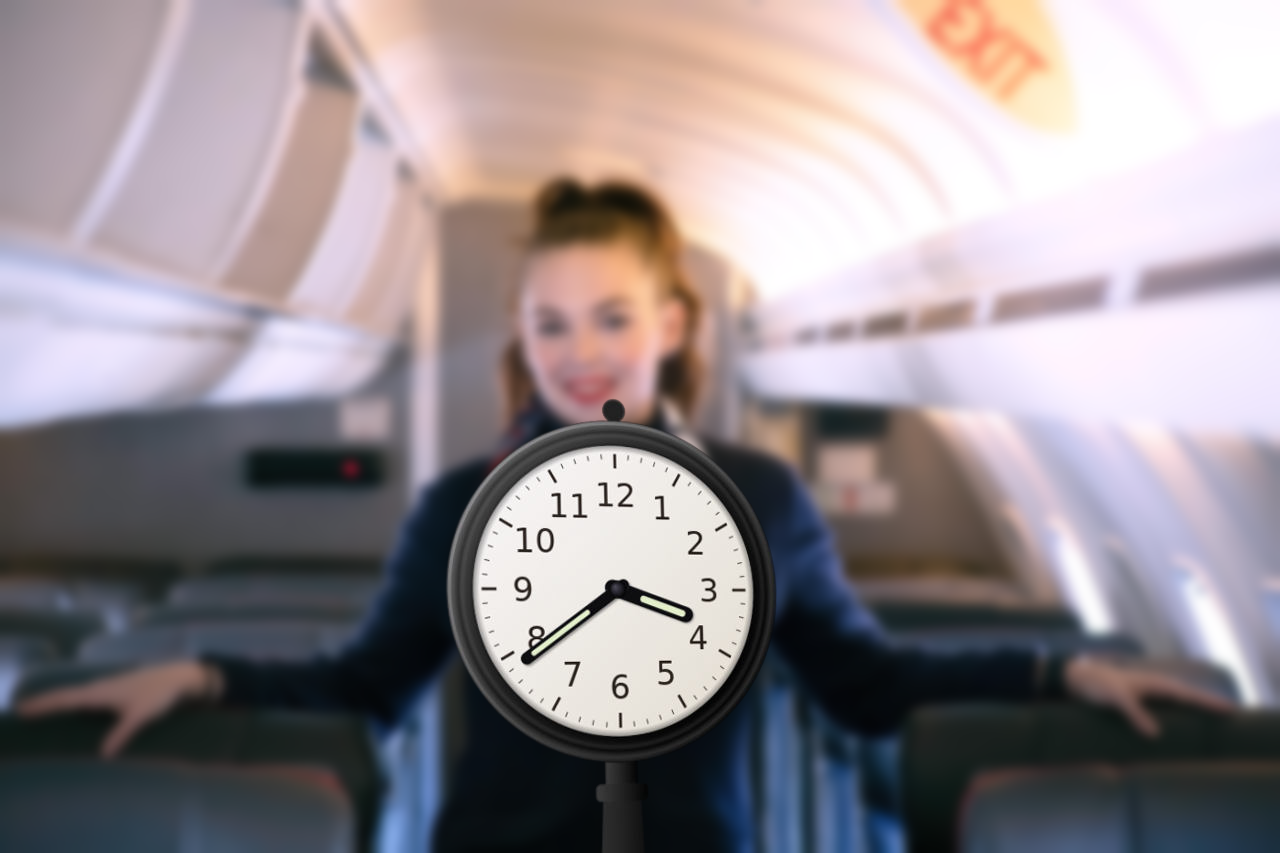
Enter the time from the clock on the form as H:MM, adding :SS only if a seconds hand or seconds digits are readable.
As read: 3:39
